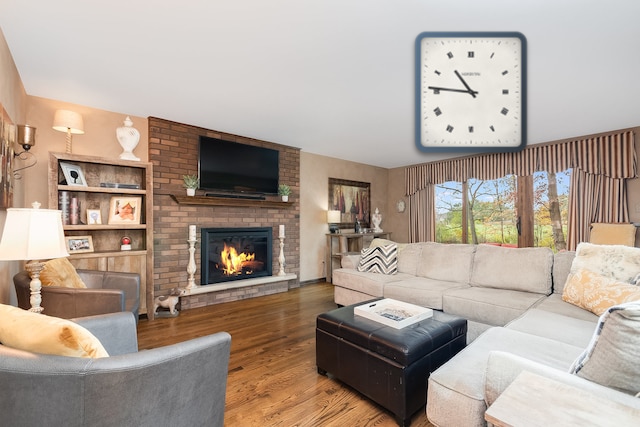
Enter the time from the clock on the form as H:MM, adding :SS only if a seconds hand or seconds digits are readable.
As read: 10:46
